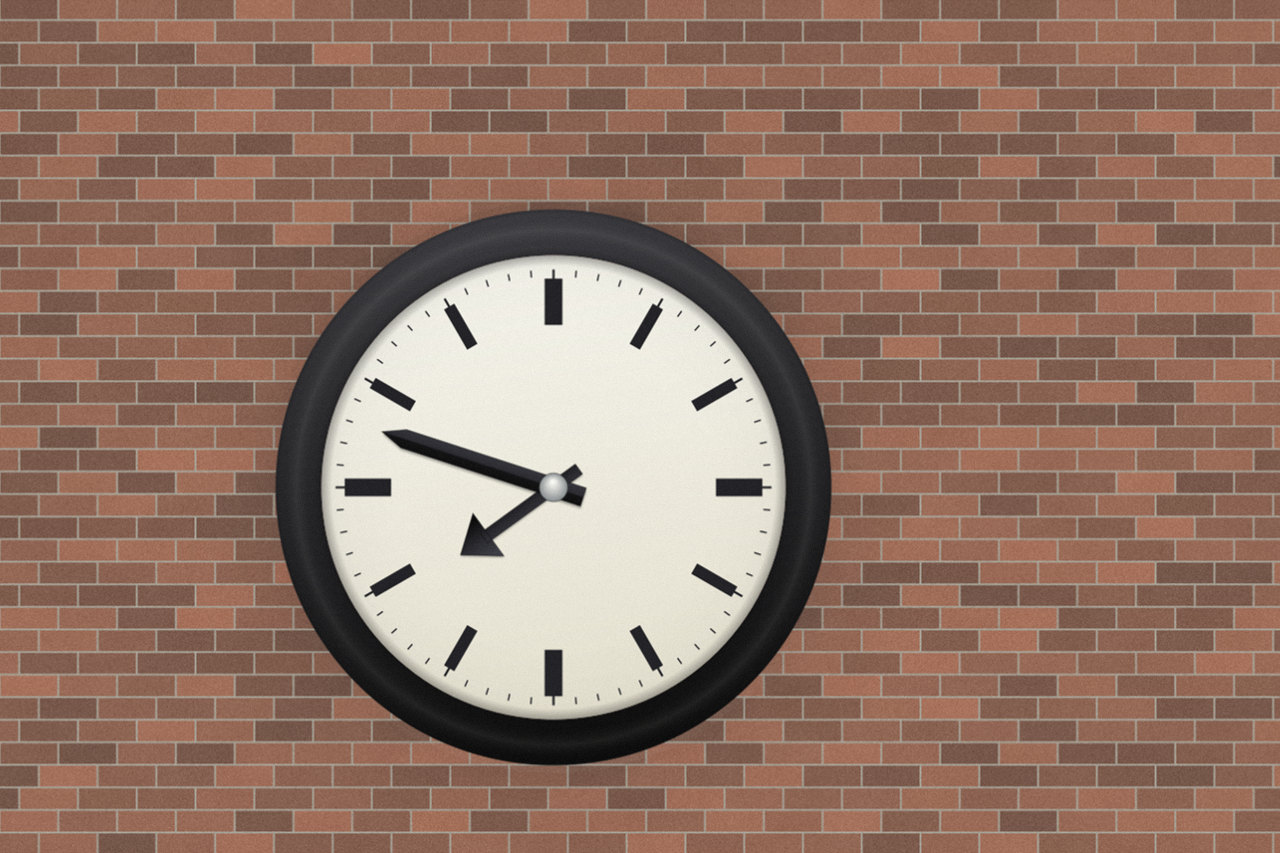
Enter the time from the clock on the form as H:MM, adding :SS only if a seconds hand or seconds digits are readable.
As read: 7:48
